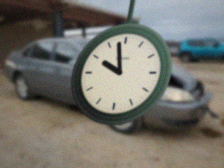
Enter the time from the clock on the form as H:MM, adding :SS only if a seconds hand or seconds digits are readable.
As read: 9:58
